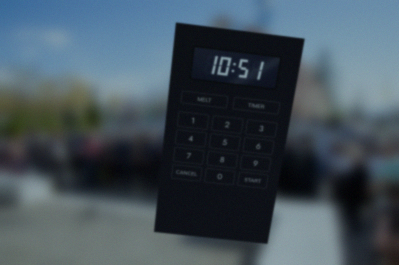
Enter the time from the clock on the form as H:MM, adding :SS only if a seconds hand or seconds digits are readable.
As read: 10:51
